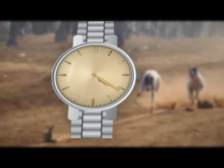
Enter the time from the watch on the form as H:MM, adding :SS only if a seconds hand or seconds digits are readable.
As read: 4:21
